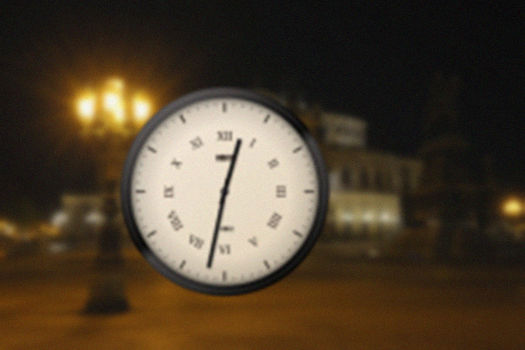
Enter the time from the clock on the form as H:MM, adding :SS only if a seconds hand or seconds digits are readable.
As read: 12:32
